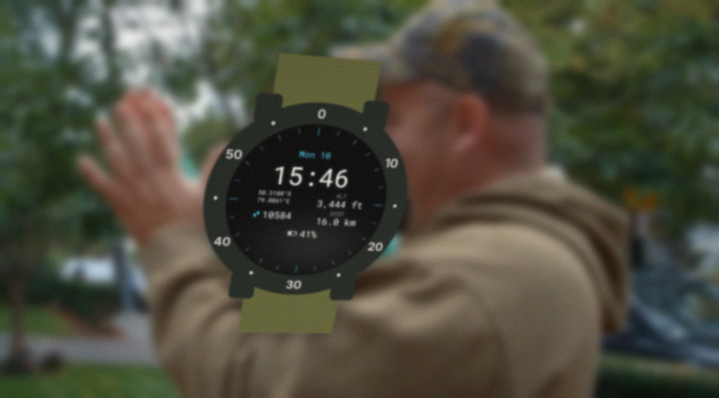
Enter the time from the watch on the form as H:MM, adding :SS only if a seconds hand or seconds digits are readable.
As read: 15:46
